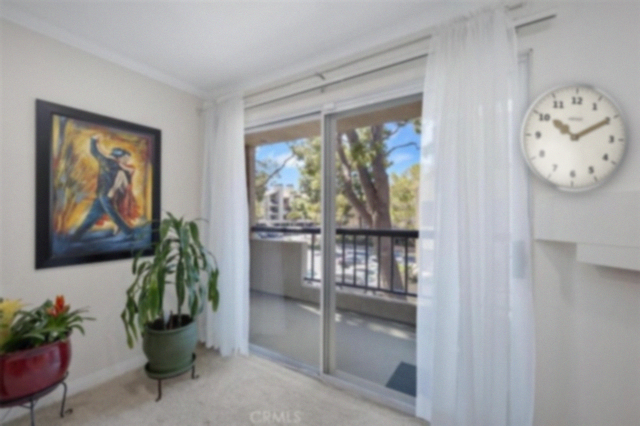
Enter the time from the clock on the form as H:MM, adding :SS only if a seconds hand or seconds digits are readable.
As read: 10:10
